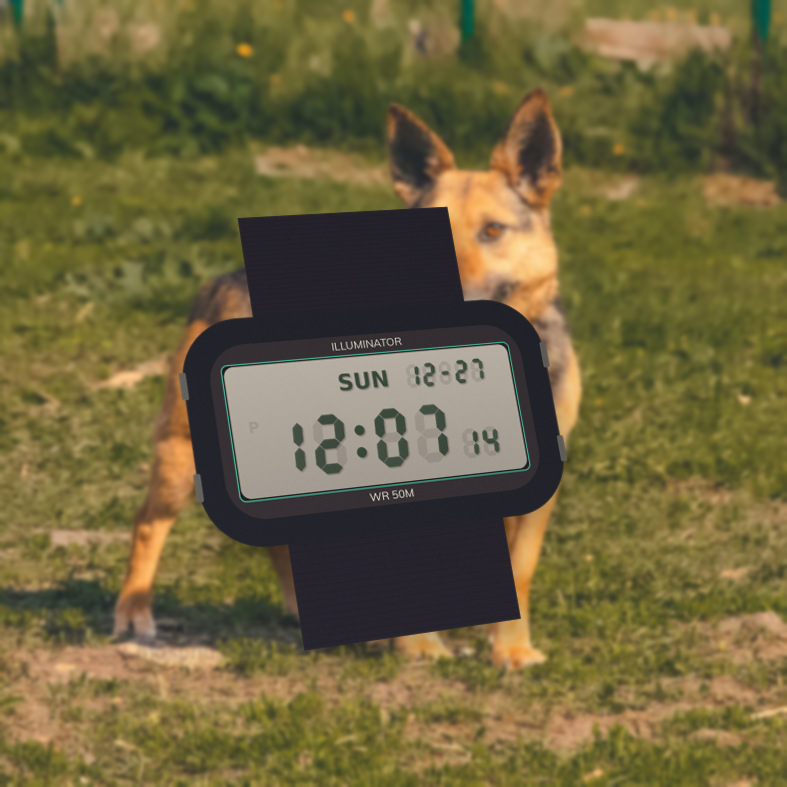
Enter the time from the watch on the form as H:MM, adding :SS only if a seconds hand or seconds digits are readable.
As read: 12:07:14
